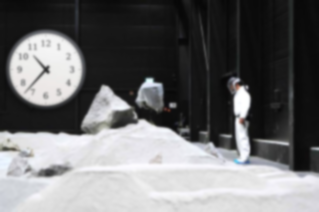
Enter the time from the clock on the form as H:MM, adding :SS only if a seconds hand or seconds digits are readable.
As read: 10:37
